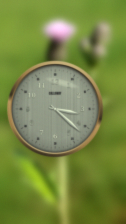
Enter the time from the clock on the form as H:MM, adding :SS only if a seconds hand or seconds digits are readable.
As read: 3:22
